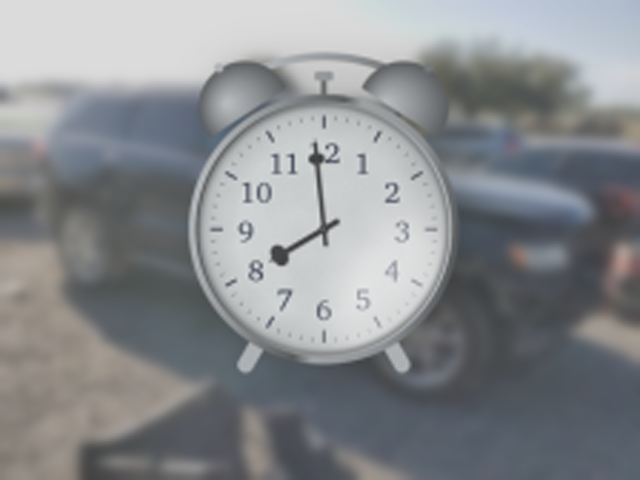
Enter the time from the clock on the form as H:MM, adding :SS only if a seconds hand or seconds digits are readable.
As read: 7:59
